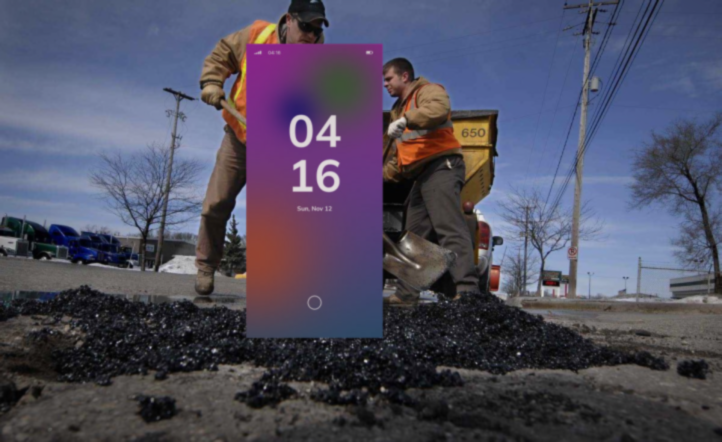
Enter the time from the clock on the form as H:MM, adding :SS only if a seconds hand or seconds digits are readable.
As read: 4:16
